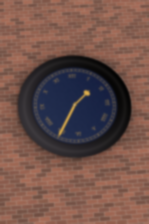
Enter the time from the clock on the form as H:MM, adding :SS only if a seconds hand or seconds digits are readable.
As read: 1:35
